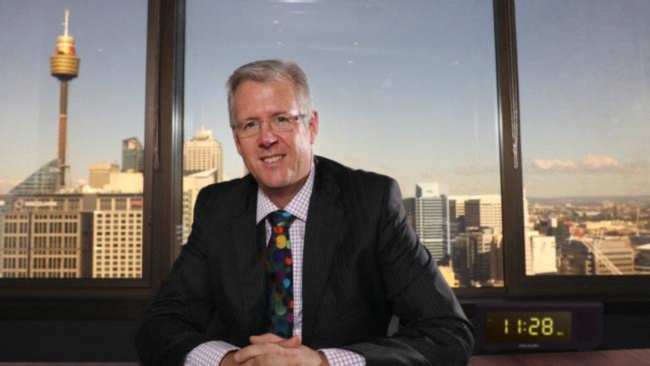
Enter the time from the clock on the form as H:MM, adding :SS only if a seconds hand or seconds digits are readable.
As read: 11:28
